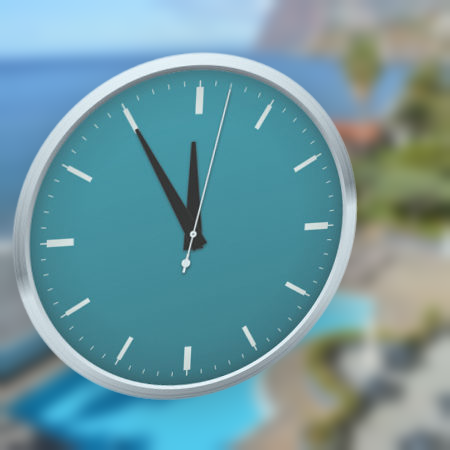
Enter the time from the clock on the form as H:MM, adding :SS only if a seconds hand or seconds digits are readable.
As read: 11:55:02
